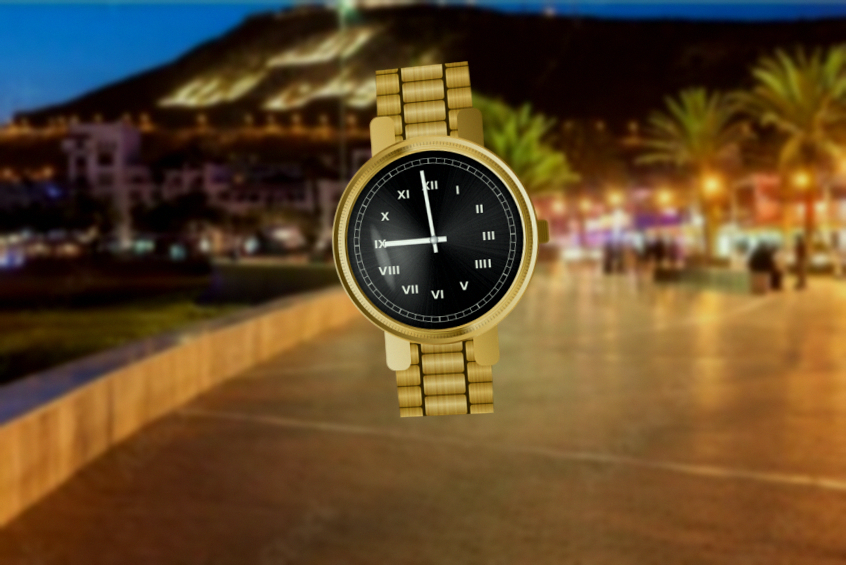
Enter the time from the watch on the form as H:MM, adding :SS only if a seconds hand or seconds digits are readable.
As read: 8:59
